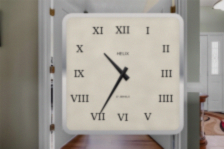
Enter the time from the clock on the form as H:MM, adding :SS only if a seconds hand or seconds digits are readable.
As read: 10:35
